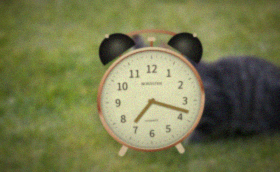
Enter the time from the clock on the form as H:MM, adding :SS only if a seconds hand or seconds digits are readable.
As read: 7:18
